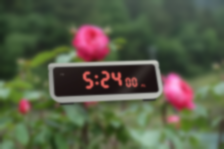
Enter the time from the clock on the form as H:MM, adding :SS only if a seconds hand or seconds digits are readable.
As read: 5:24
